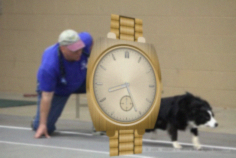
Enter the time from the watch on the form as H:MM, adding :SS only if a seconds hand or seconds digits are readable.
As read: 8:26
